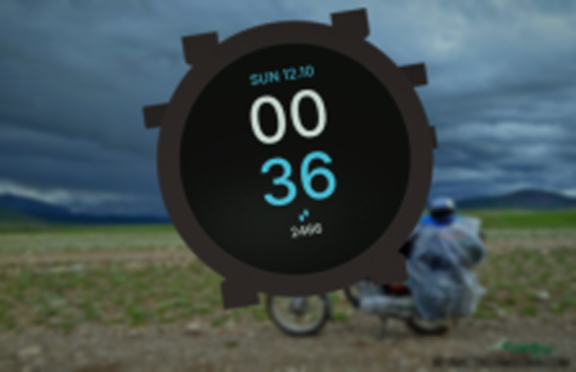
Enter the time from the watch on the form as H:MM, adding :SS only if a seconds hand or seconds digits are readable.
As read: 0:36
